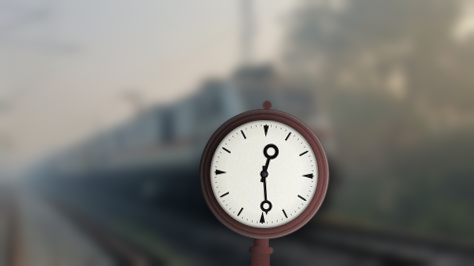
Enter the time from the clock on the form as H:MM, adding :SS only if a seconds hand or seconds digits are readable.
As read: 12:29
